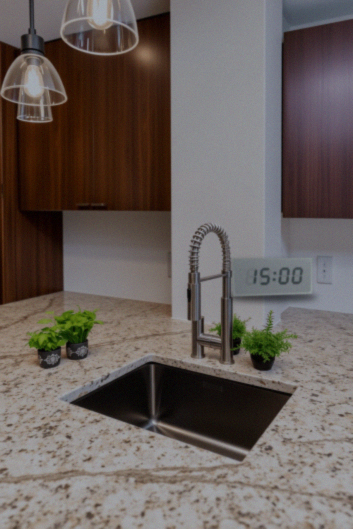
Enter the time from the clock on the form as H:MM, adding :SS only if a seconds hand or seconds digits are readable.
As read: 15:00
